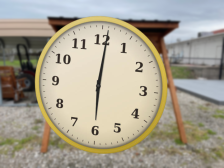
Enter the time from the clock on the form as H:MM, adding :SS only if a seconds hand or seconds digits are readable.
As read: 6:01
